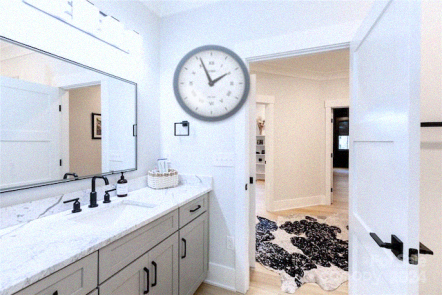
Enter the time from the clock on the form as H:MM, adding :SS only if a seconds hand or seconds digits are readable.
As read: 1:56
